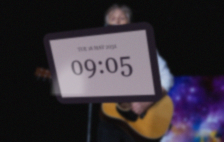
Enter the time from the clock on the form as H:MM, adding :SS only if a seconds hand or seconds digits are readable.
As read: 9:05
